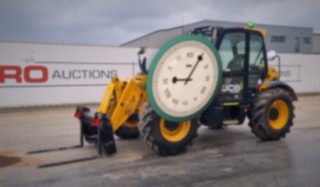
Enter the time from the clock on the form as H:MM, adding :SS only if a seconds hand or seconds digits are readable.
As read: 9:05
